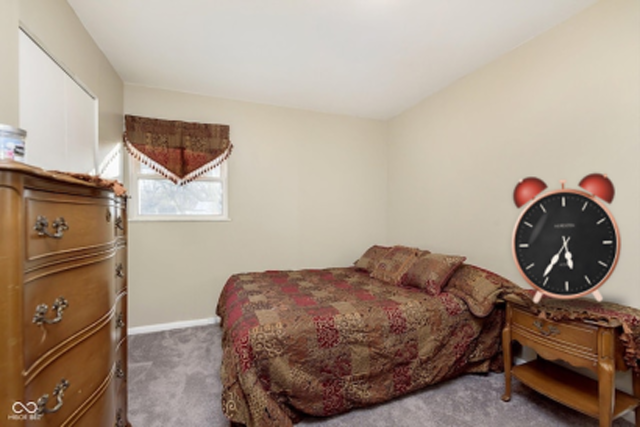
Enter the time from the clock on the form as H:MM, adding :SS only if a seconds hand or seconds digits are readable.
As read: 5:36
